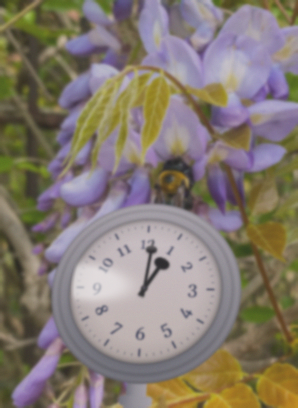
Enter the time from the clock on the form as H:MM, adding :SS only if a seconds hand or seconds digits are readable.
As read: 1:01
